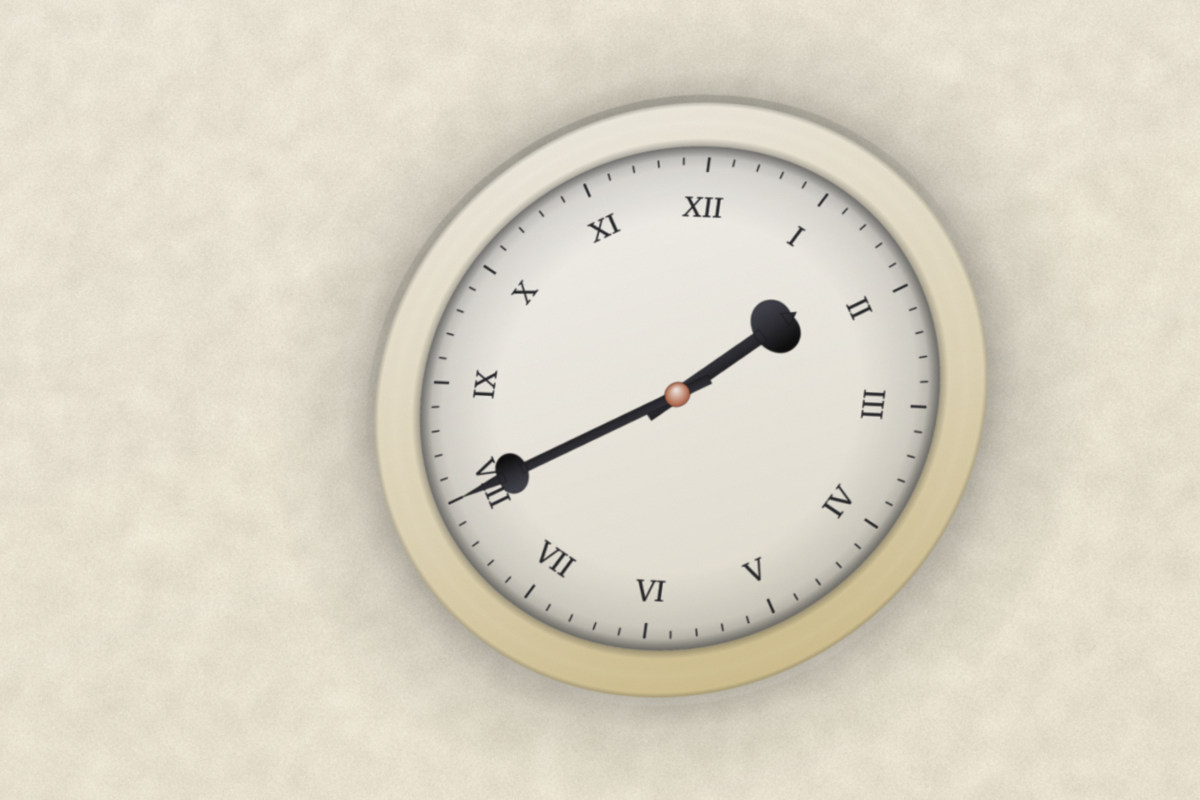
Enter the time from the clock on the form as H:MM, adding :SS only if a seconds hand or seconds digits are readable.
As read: 1:40
